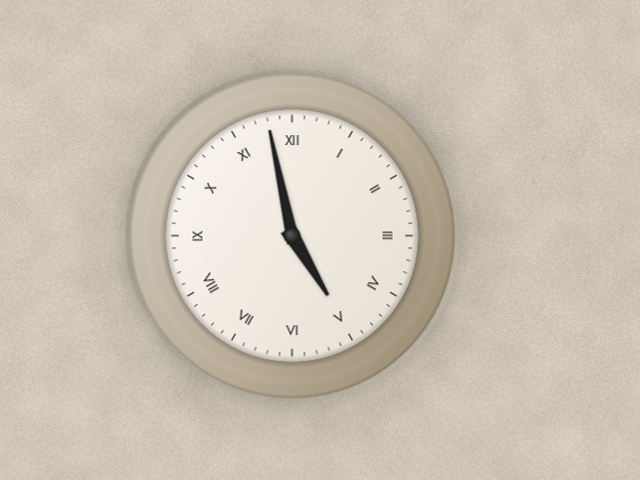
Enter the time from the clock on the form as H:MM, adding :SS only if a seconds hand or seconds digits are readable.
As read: 4:58
